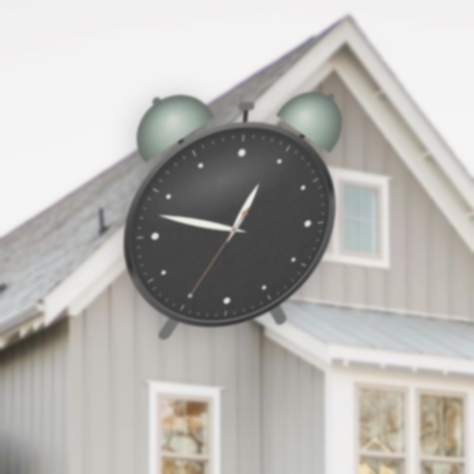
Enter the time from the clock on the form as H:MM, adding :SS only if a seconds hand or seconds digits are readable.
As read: 12:47:35
